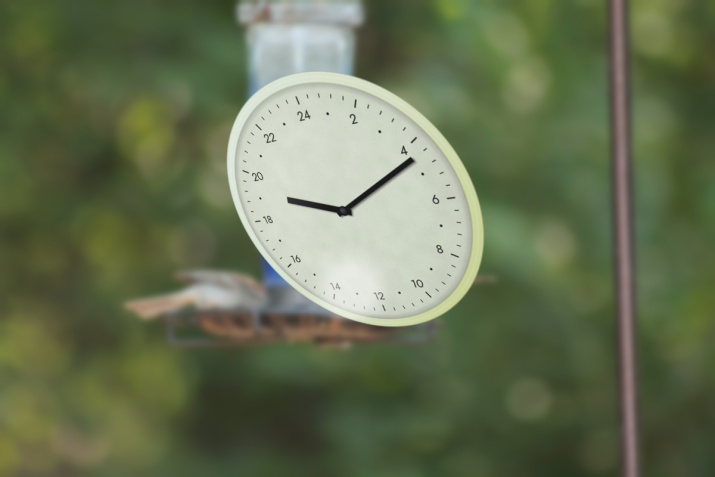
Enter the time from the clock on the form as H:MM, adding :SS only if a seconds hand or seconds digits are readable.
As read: 19:11
